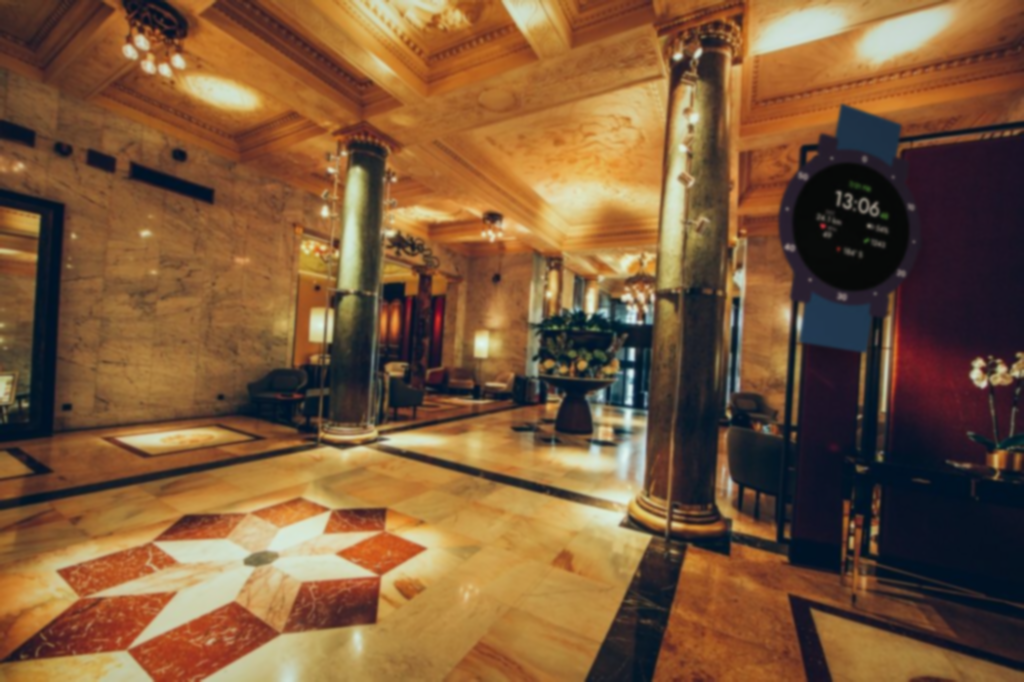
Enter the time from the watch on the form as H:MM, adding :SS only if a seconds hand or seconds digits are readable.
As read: 13:06
